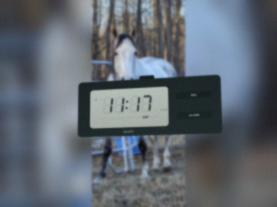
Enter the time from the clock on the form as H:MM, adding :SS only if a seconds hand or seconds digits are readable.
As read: 11:17
